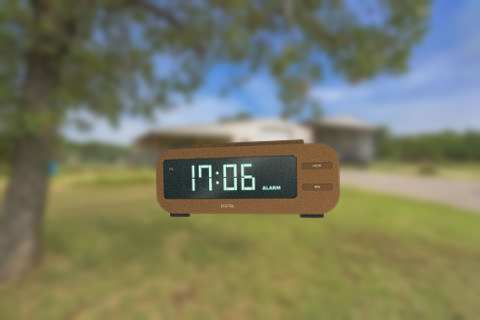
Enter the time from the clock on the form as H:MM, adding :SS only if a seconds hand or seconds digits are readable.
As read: 17:06
